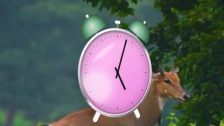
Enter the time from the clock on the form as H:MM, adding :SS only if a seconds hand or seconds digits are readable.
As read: 5:03
